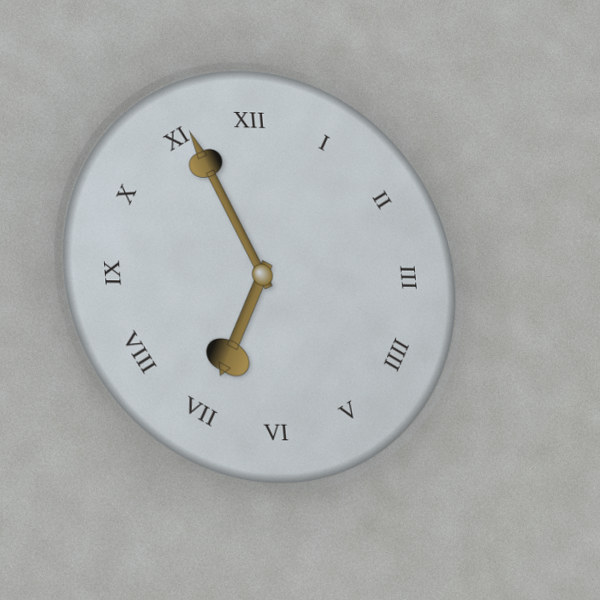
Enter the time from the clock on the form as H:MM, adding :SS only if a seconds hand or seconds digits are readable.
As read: 6:56
